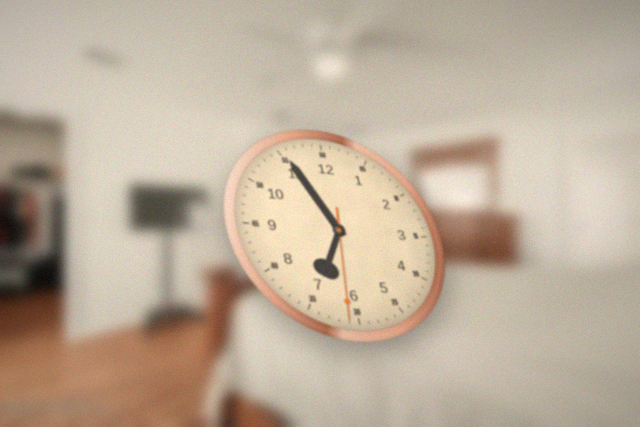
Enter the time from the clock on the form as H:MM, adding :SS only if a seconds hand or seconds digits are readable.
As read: 6:55:31
